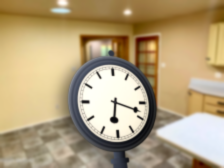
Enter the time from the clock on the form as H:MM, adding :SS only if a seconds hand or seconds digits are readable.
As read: 6:18
